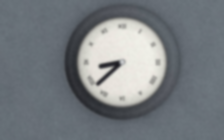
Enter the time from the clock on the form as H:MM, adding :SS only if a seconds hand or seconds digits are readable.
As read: 8:38
